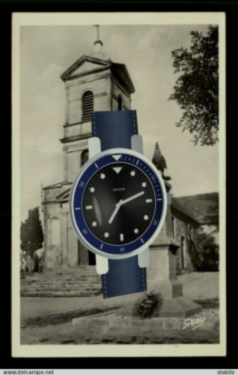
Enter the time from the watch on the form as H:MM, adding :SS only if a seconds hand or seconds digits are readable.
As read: 7:12
